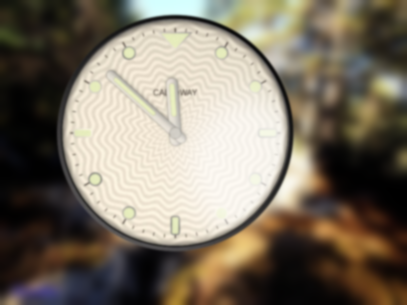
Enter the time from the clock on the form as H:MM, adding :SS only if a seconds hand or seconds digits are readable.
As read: 11:52
